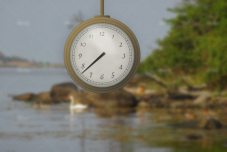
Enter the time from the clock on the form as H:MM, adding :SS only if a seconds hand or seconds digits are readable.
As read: 7:38
